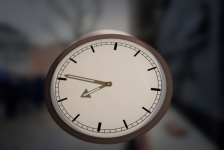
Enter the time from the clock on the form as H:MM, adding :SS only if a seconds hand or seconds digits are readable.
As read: 7:46
